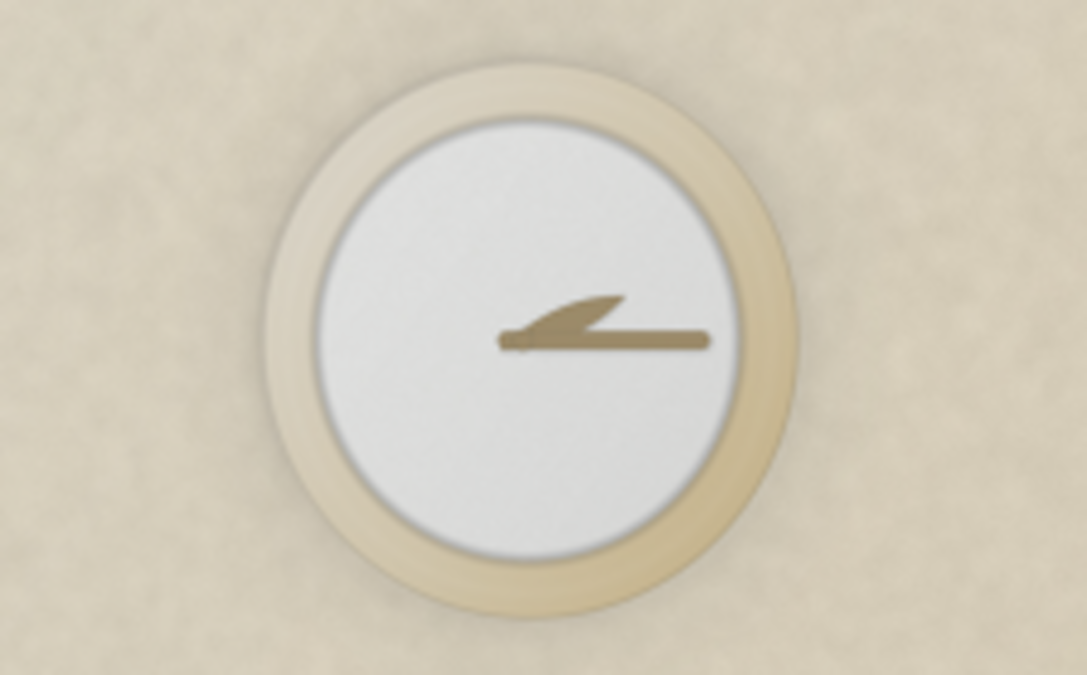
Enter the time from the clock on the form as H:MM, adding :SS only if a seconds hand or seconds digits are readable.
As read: 2:15
